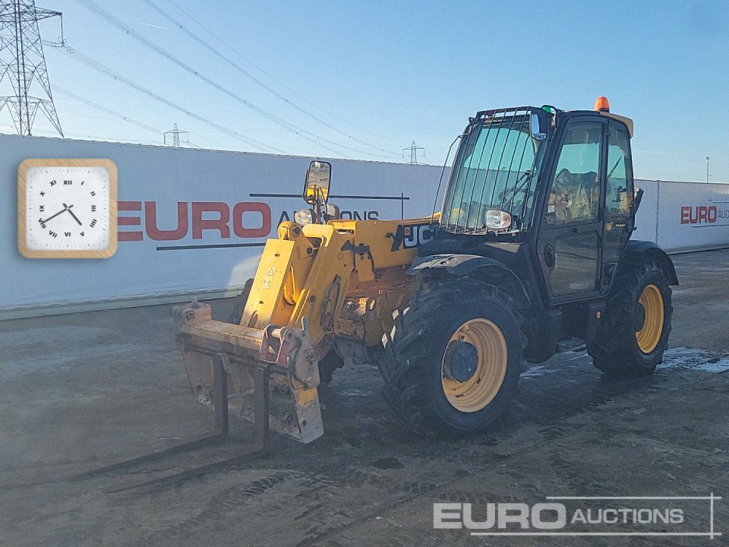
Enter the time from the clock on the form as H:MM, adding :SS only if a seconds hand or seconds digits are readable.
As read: 4:40
